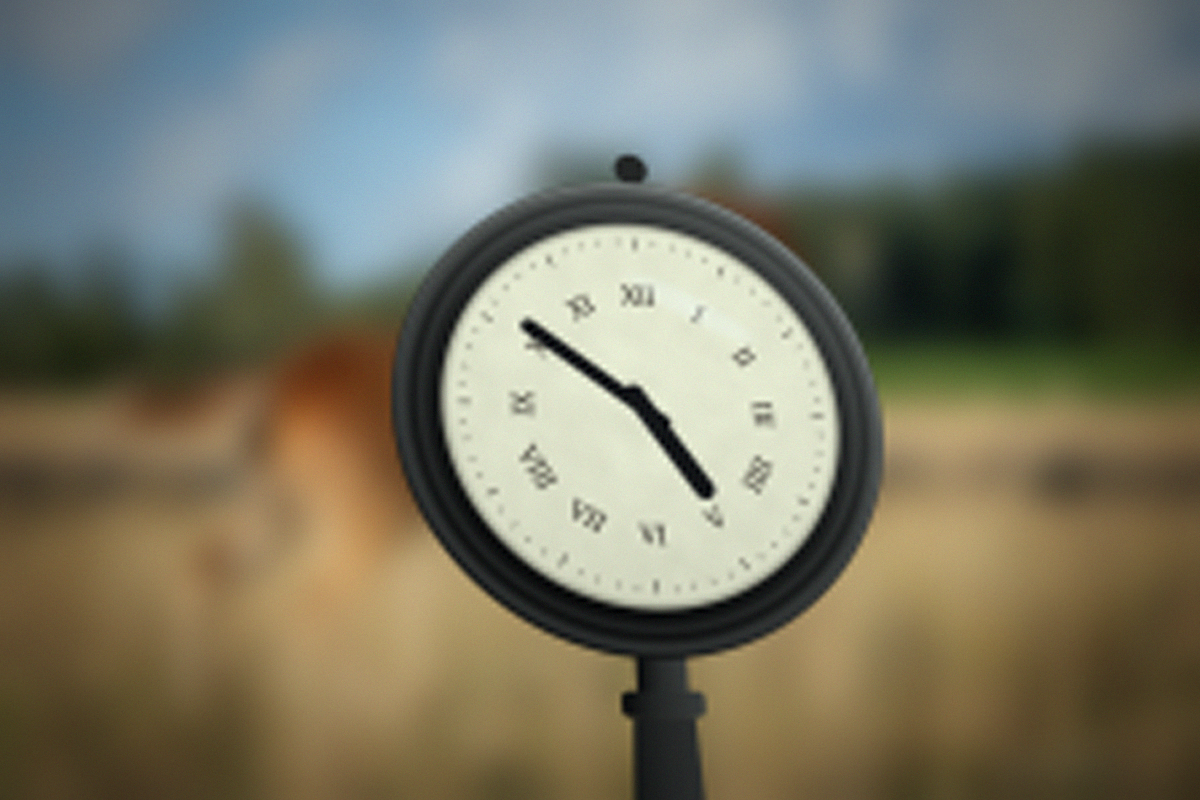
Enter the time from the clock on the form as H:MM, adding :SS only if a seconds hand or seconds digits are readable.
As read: 4:51
